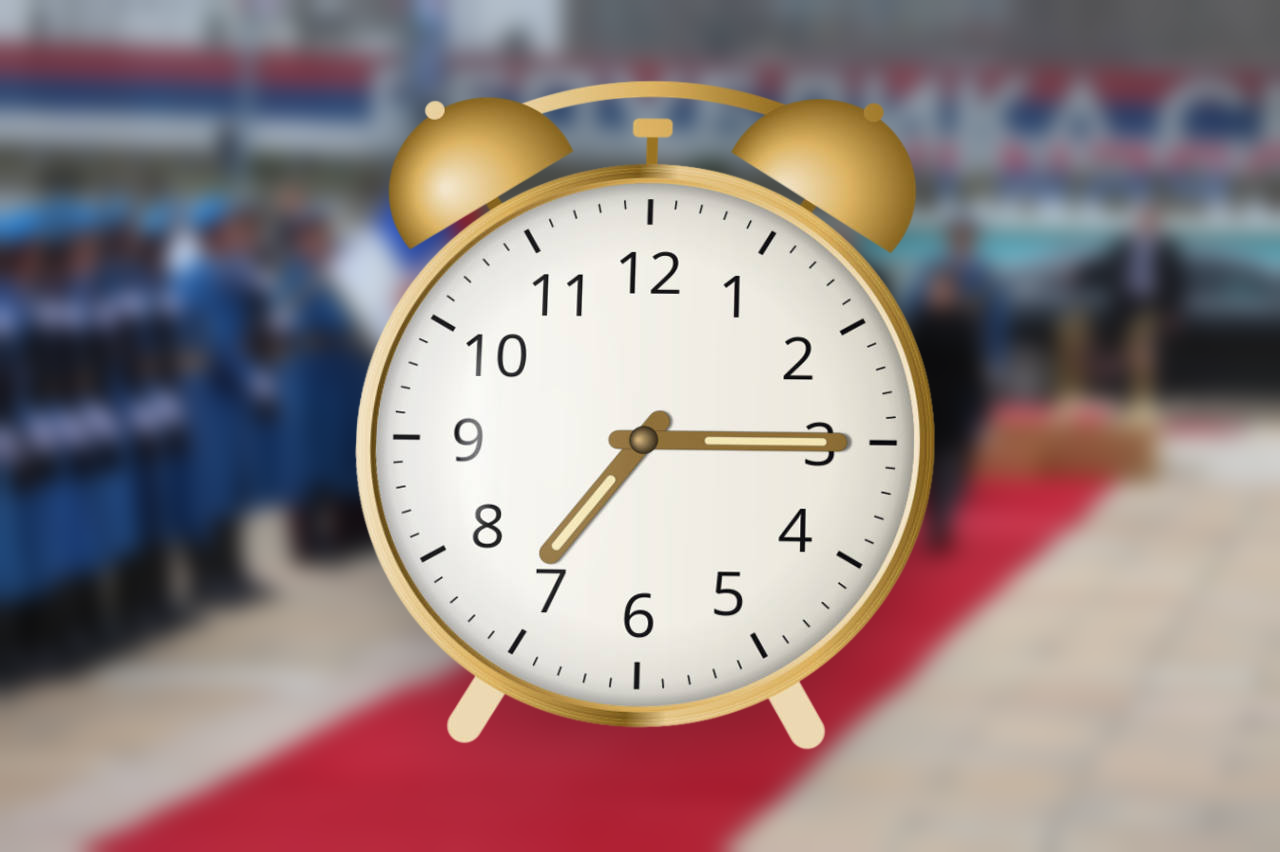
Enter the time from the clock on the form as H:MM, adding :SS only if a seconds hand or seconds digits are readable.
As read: 7:15
